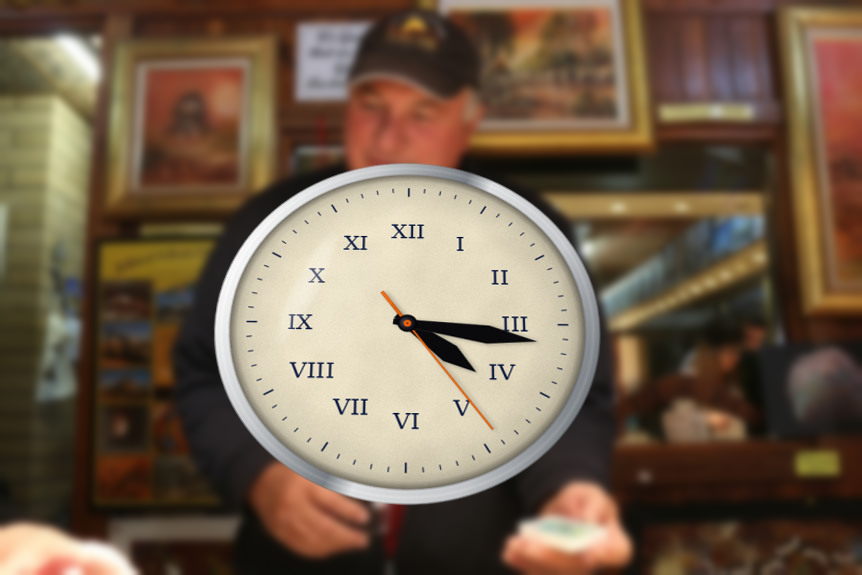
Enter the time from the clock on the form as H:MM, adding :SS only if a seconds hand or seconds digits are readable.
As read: 4:16:24
